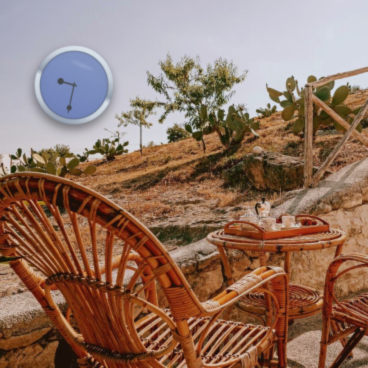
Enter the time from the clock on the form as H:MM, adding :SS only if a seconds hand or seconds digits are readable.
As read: 9:32
